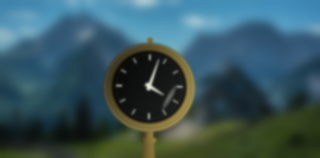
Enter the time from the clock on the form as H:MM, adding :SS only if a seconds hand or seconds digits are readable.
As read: 4:03
